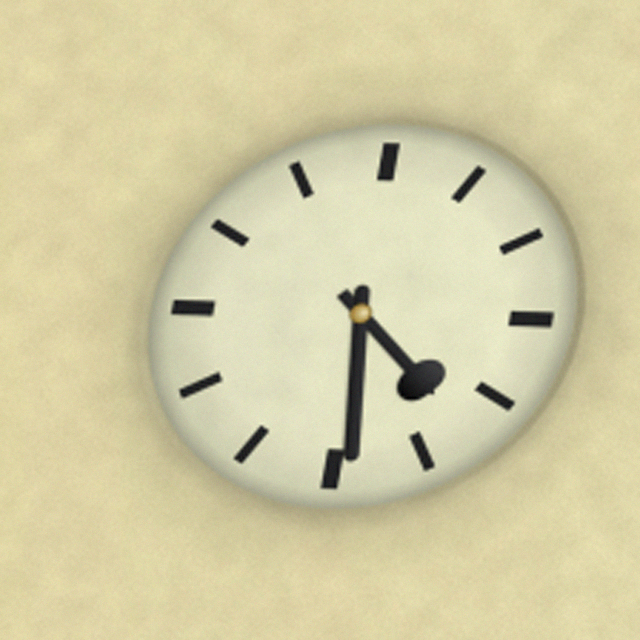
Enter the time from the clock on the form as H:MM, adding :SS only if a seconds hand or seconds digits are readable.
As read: 4:29
